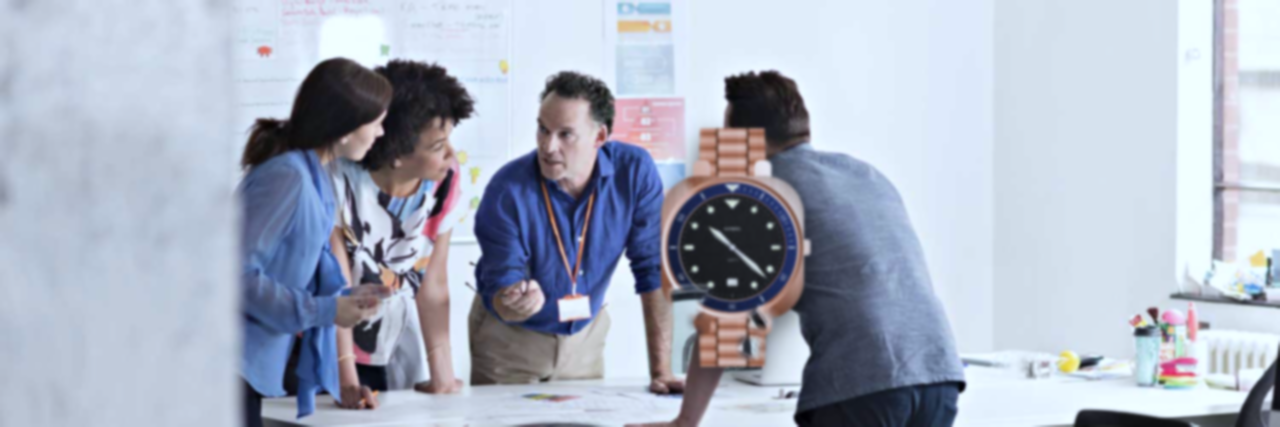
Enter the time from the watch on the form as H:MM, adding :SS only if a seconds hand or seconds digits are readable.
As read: 10:22
